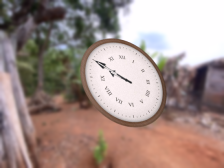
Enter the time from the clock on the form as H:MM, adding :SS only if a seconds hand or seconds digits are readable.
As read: 9:50
